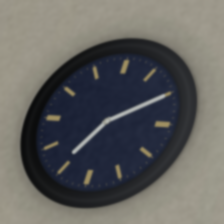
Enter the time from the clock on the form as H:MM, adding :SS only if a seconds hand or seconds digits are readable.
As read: 7:10
